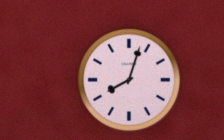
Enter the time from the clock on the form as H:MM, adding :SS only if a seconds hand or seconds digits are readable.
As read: 8:03
